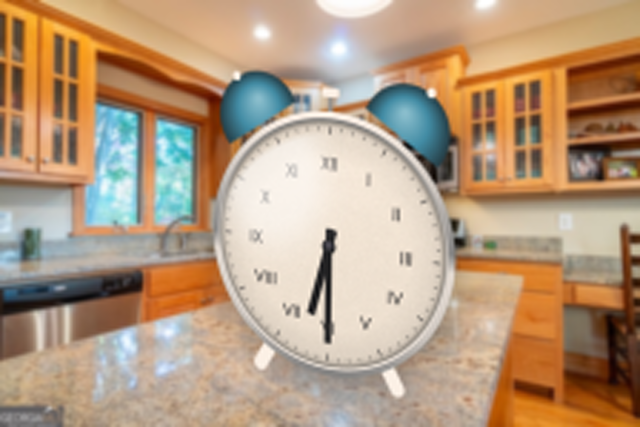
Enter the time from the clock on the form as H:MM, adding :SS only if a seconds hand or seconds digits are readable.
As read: 6:30
